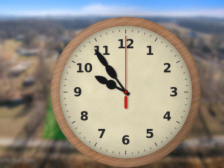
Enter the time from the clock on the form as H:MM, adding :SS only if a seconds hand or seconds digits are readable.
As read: 9:54:00
